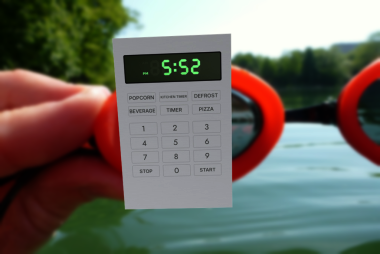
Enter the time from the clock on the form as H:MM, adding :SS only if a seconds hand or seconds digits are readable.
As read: 5:52
